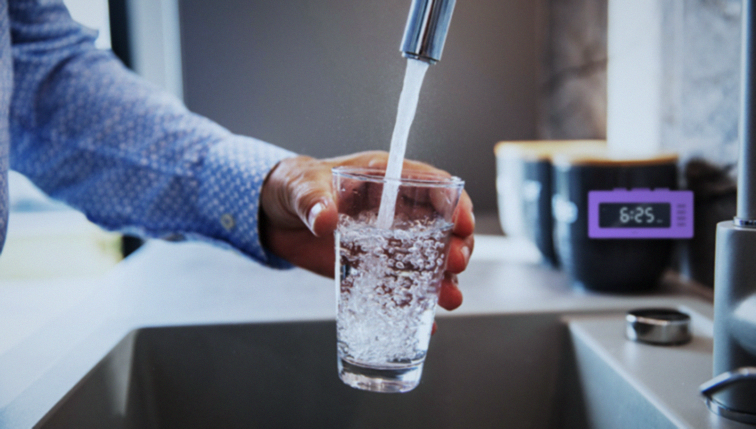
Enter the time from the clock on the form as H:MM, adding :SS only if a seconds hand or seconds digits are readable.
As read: 6:25
